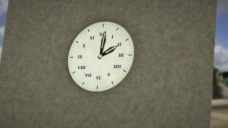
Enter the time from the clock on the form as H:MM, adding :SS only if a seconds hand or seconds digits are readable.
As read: 2:01
